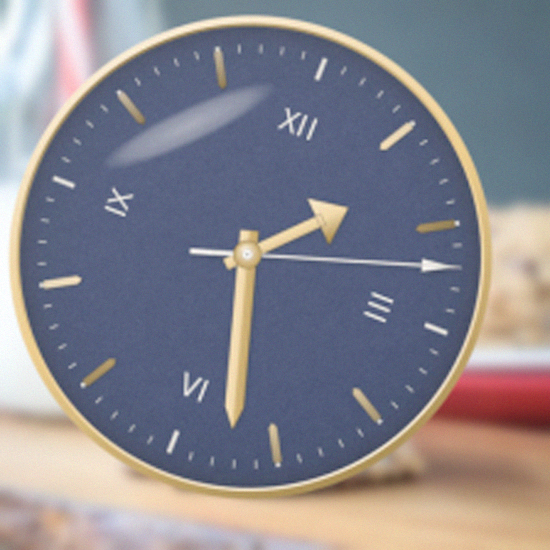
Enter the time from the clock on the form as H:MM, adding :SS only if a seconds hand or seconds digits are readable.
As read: 1:27:12
